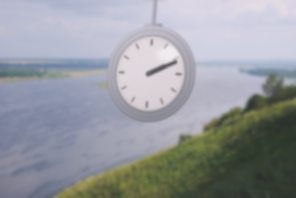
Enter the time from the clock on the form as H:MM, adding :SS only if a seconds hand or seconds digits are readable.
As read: 2:11
